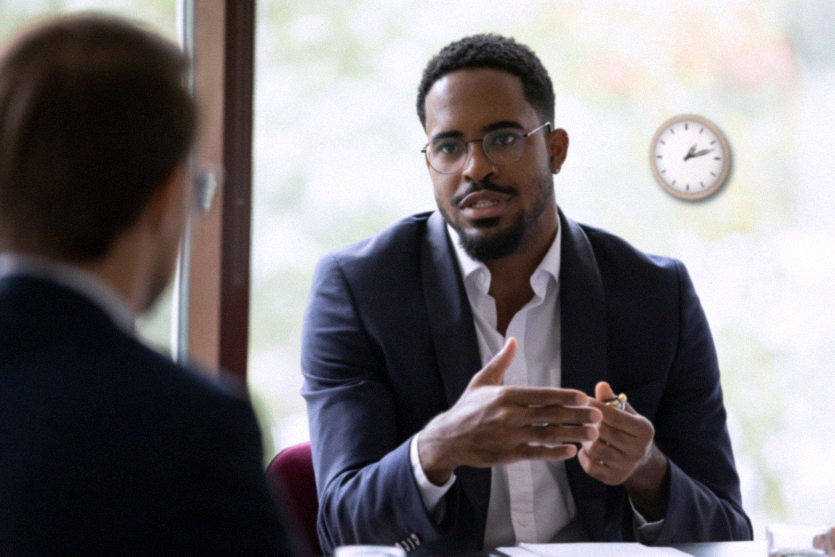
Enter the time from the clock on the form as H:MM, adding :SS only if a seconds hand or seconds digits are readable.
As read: 1:12
